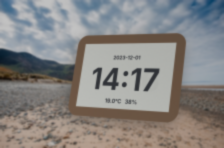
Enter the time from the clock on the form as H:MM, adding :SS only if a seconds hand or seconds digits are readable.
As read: 14:17
